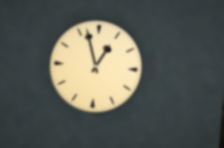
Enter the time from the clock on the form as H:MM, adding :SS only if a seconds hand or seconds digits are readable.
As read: 12:57
